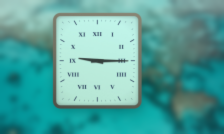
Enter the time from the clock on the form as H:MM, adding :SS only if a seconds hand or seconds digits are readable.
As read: 9:15
